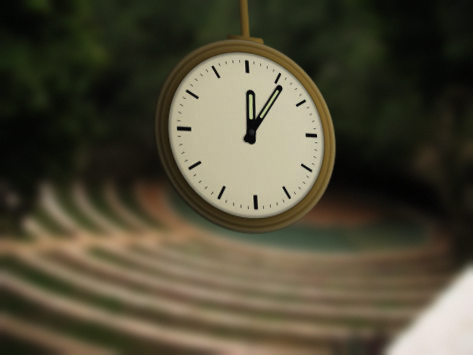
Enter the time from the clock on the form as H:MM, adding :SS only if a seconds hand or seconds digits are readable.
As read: 12:06
